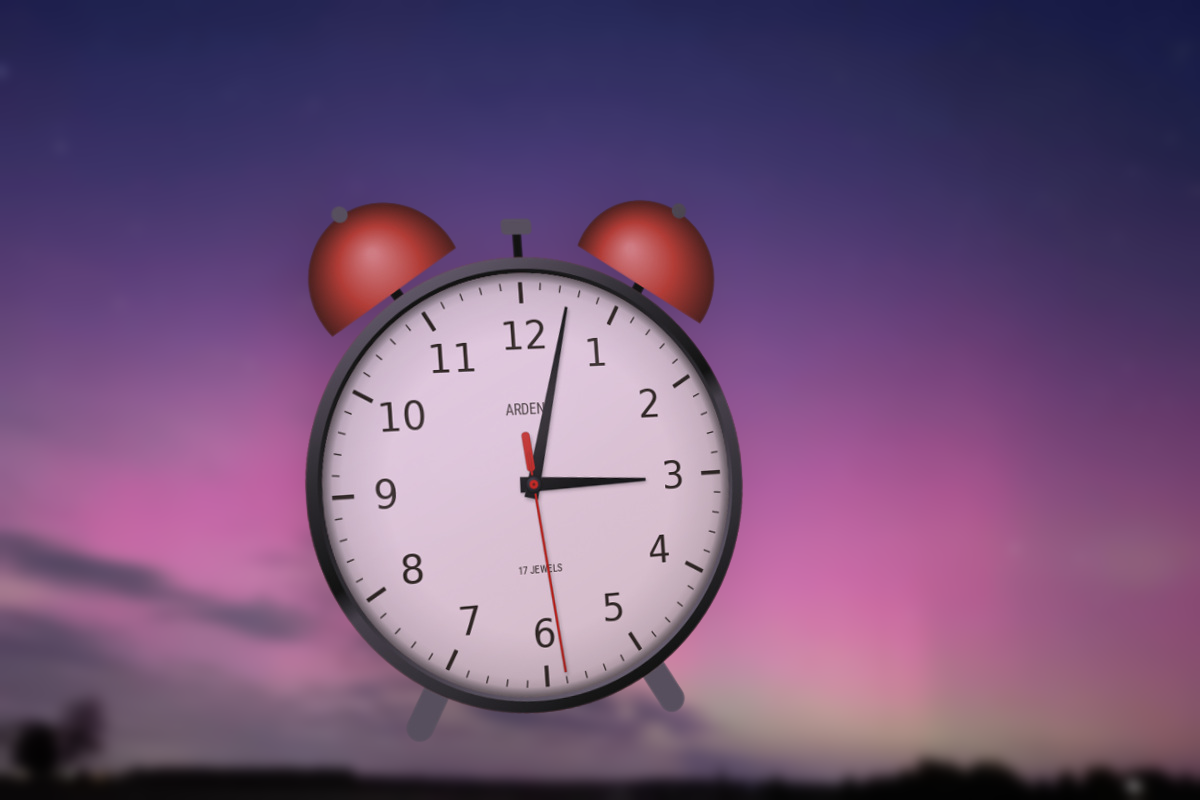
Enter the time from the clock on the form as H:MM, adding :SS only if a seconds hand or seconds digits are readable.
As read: 3:02:29
